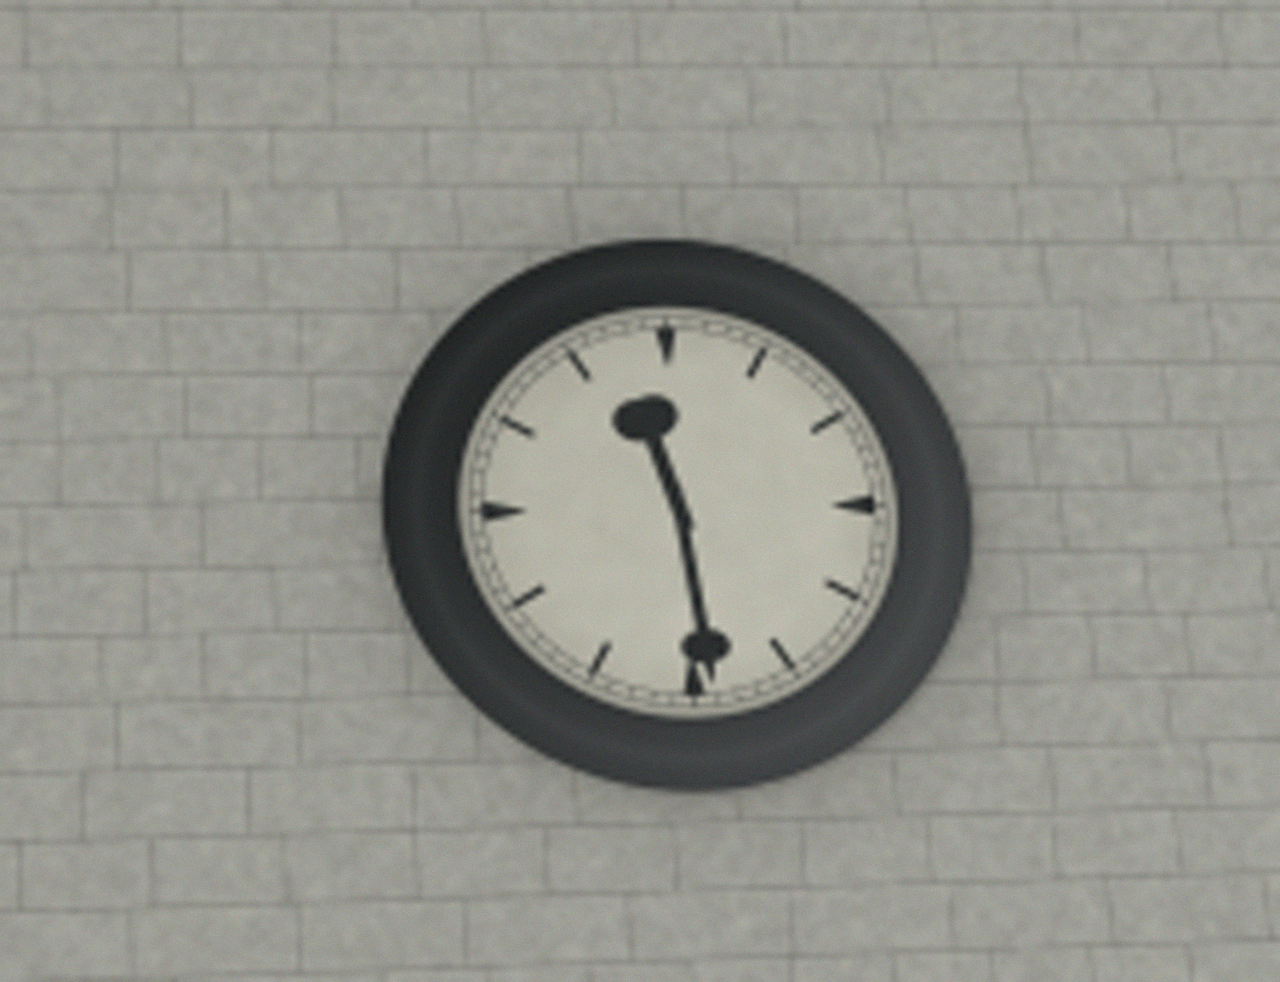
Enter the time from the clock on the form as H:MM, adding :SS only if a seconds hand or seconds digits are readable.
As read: 11:29
